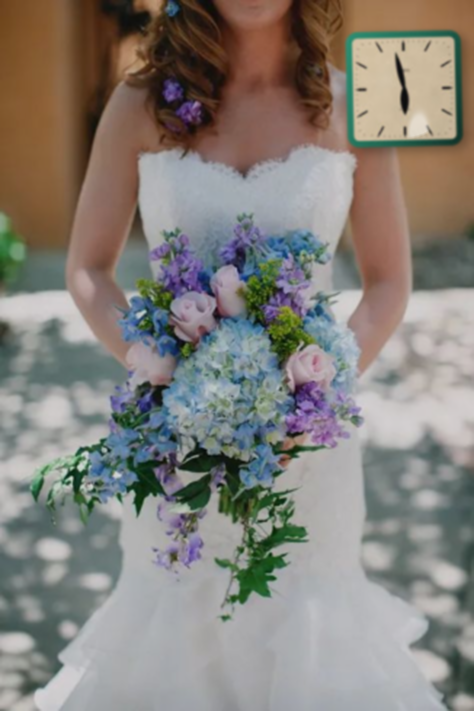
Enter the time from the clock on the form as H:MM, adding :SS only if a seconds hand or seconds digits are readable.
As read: 5:58
